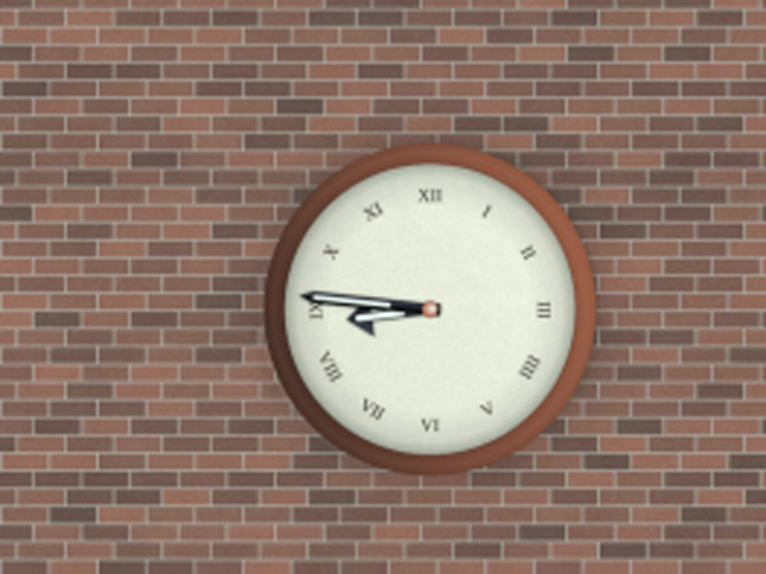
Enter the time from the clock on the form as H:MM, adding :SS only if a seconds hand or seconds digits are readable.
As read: 8:46
